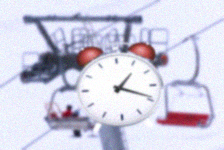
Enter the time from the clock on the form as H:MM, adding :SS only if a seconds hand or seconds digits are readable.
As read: 1:19
